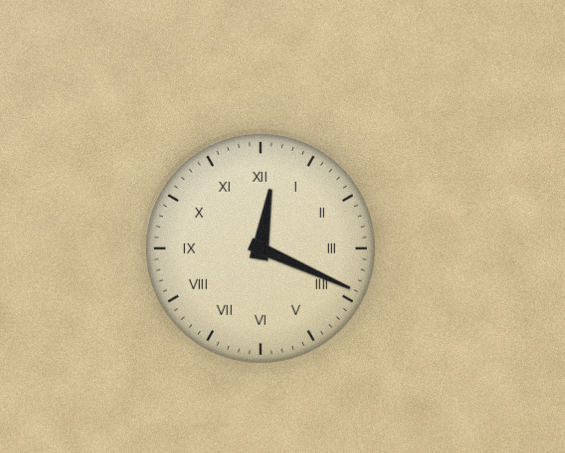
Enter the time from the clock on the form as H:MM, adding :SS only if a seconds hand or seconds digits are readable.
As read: 12:19
